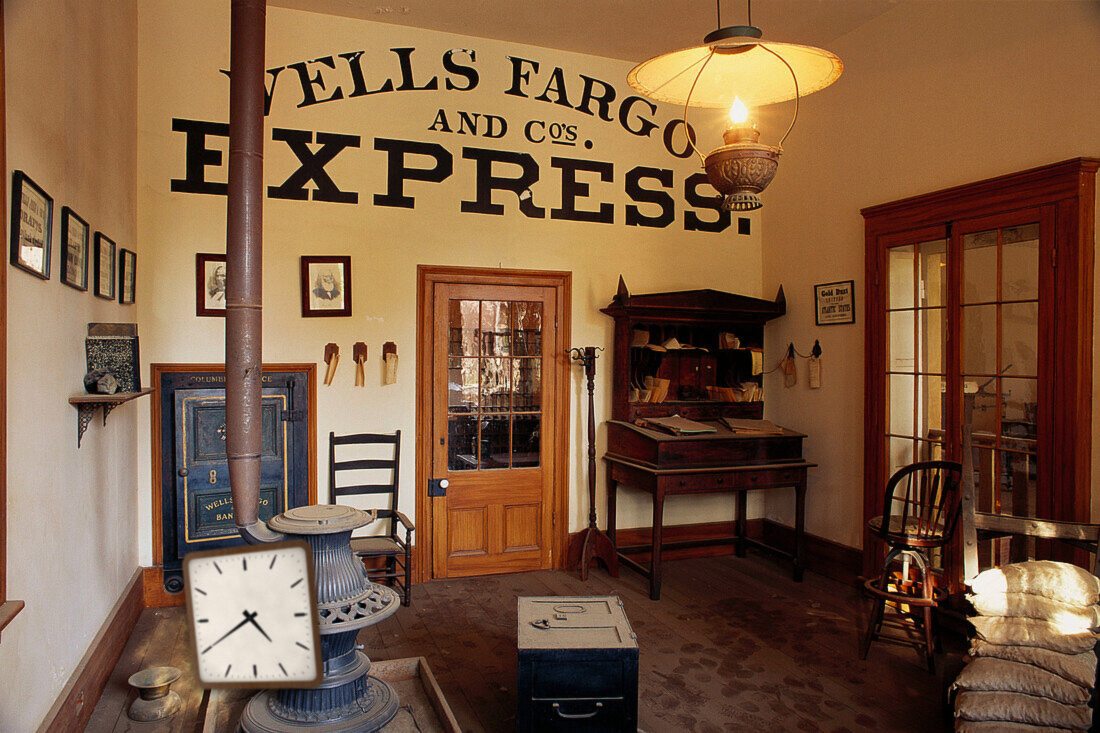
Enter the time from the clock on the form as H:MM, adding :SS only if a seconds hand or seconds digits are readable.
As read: 4:40
